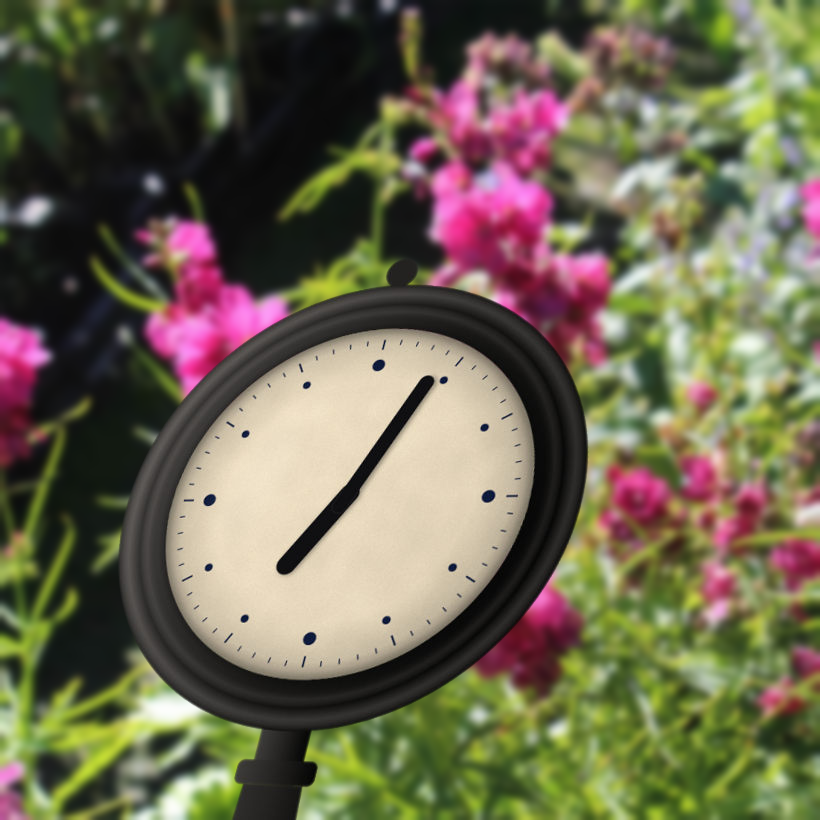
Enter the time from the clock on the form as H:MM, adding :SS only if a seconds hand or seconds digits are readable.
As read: 7:04
